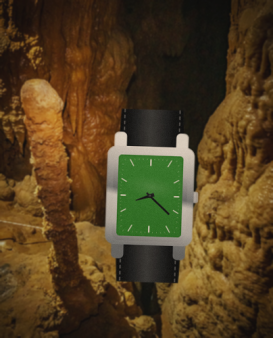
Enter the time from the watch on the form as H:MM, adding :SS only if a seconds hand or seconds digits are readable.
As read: 8:22
